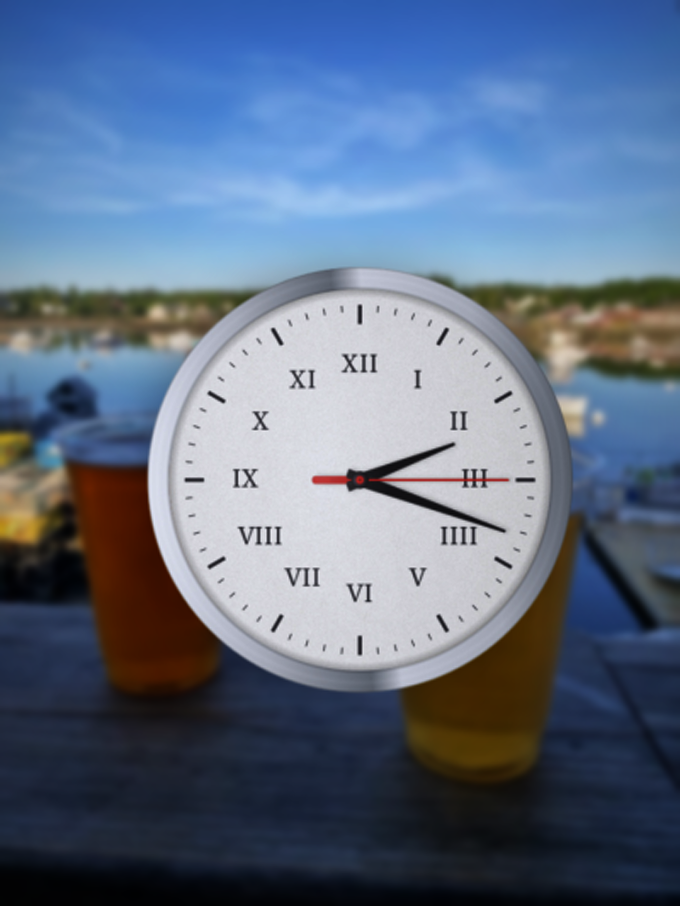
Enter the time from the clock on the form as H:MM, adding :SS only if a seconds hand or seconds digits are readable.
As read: 2:18:15
